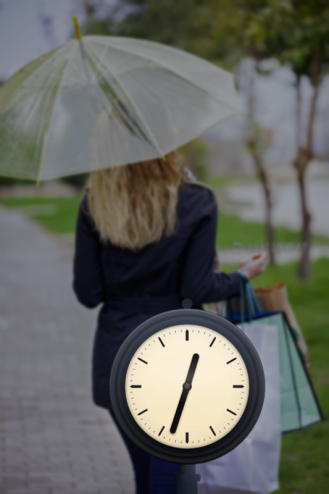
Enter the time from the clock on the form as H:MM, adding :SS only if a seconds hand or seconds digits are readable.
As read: 12:33
